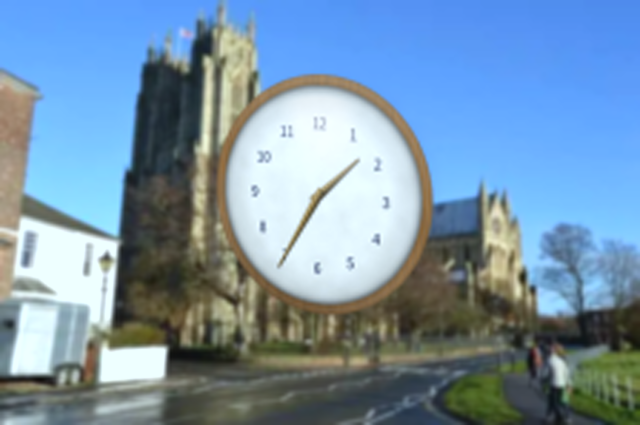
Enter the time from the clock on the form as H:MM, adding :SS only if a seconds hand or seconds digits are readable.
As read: 1:35
